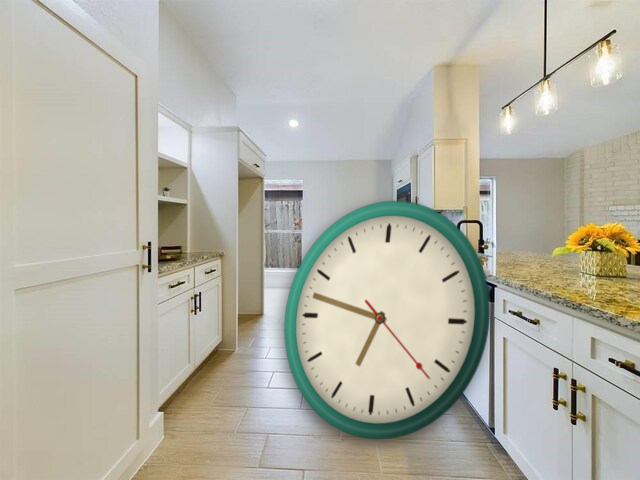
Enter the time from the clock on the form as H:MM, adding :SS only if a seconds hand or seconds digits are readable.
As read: 6:47:22
